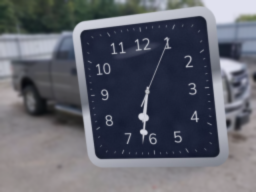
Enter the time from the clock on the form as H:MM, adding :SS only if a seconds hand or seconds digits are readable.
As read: 6:32:05
